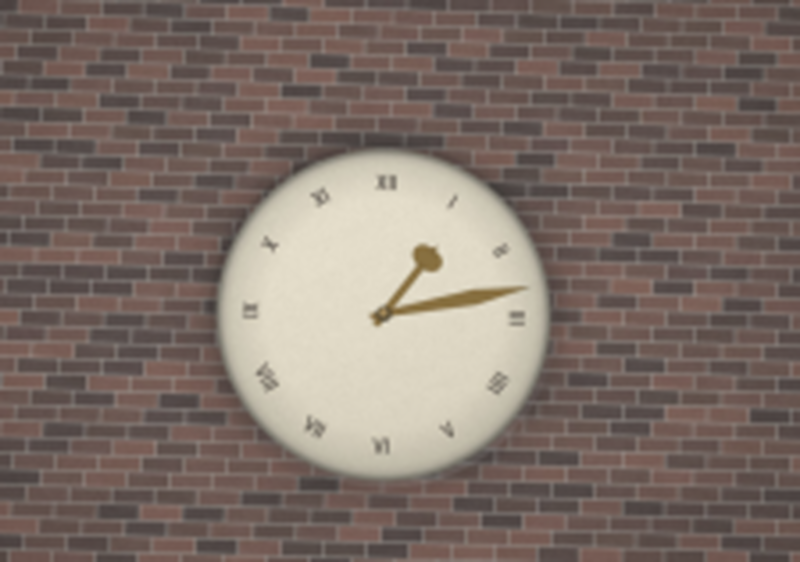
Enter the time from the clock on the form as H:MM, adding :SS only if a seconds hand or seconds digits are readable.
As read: 1:13
